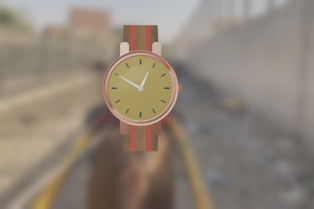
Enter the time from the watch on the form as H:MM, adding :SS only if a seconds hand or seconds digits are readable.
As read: 12:50
